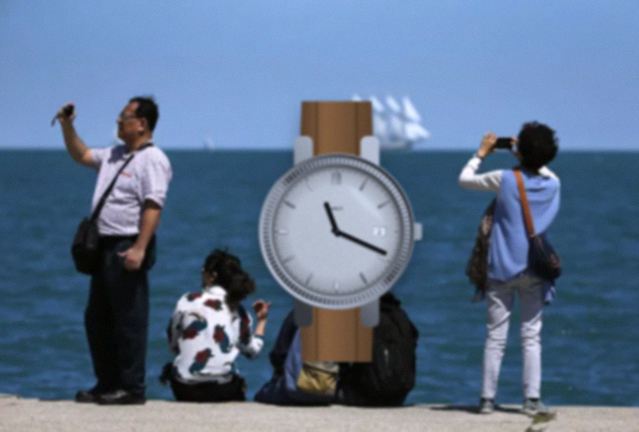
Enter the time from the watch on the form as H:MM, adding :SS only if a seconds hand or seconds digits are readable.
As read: 11:19
